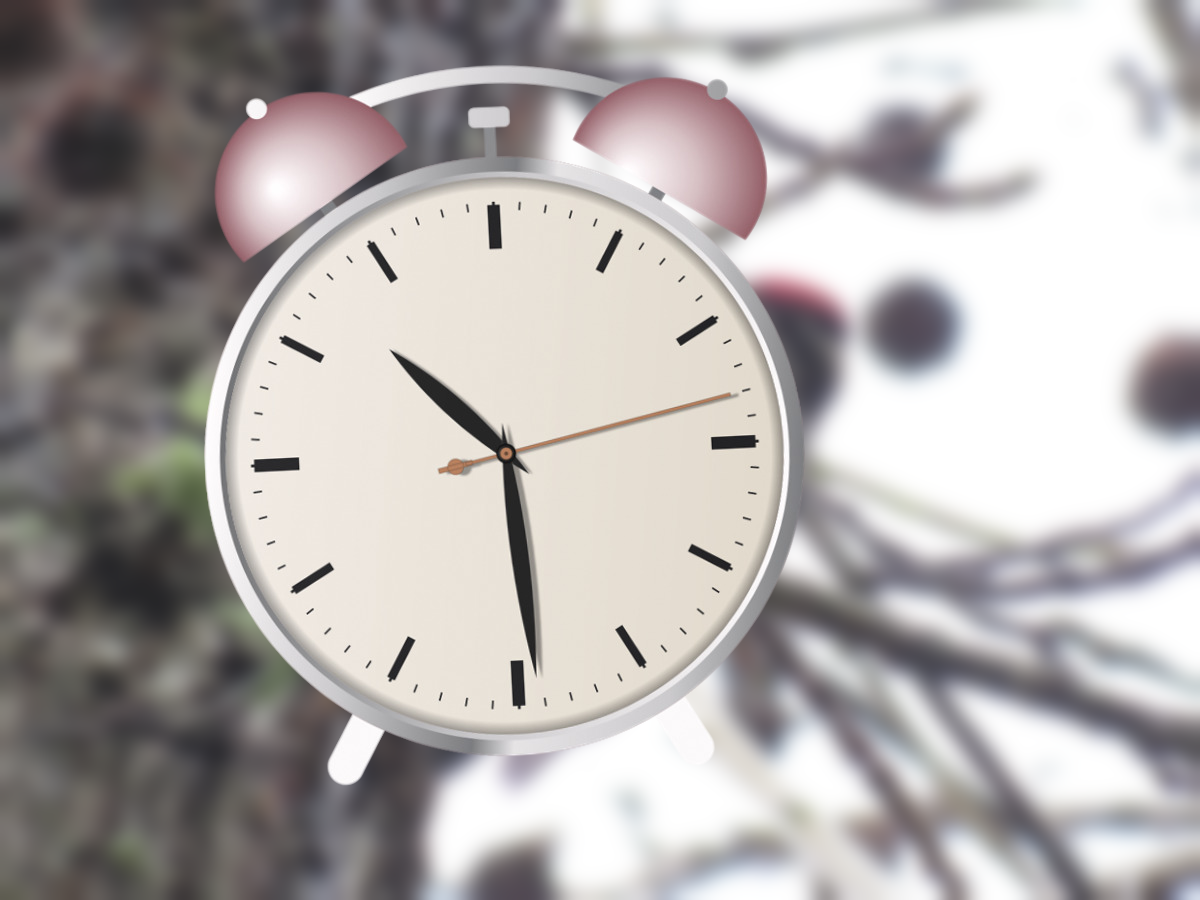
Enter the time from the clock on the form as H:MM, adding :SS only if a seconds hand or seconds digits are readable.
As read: 10:29:13
